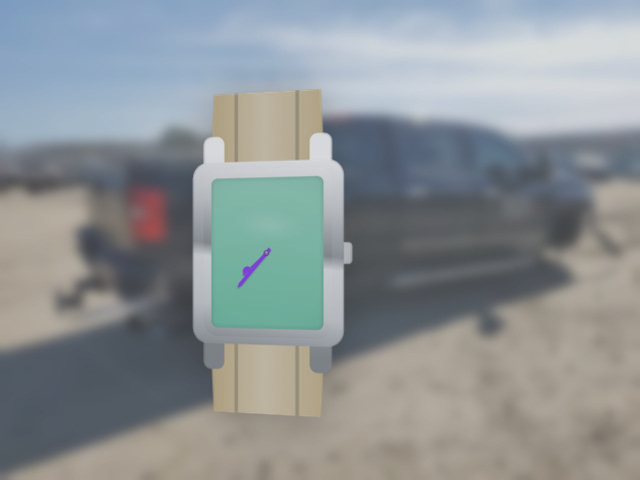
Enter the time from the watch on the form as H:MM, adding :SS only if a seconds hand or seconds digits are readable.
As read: 7:37
